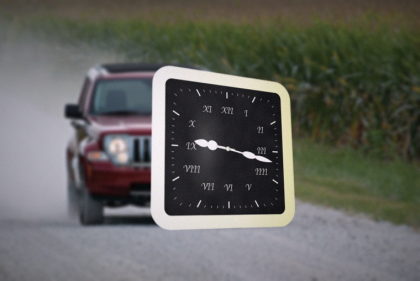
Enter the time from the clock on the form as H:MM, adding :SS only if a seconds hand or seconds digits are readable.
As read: 9:17
